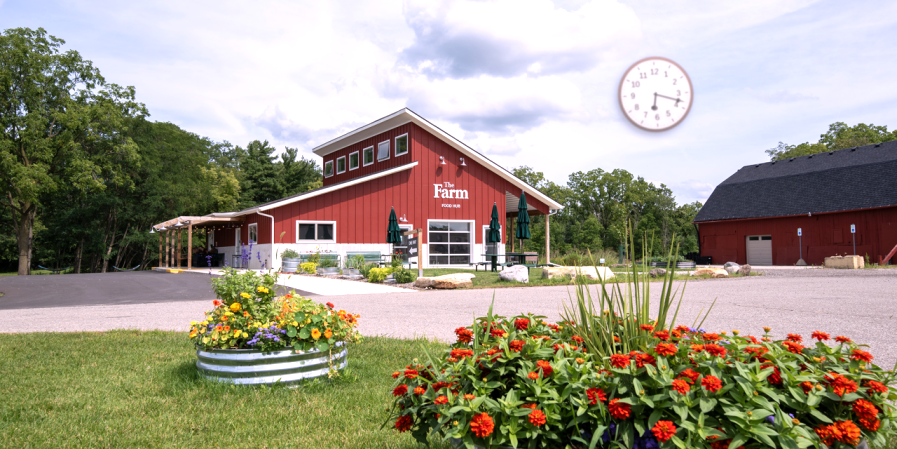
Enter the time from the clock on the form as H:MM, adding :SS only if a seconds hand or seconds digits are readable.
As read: 6:18
